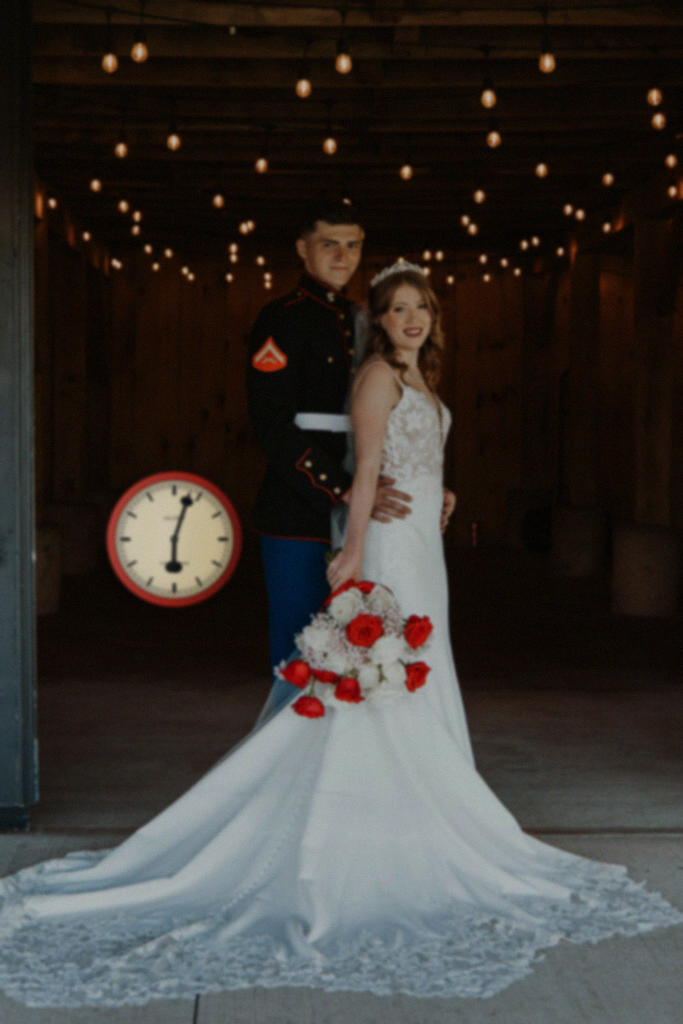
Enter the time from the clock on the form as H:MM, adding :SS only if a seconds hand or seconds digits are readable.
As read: 6:03
